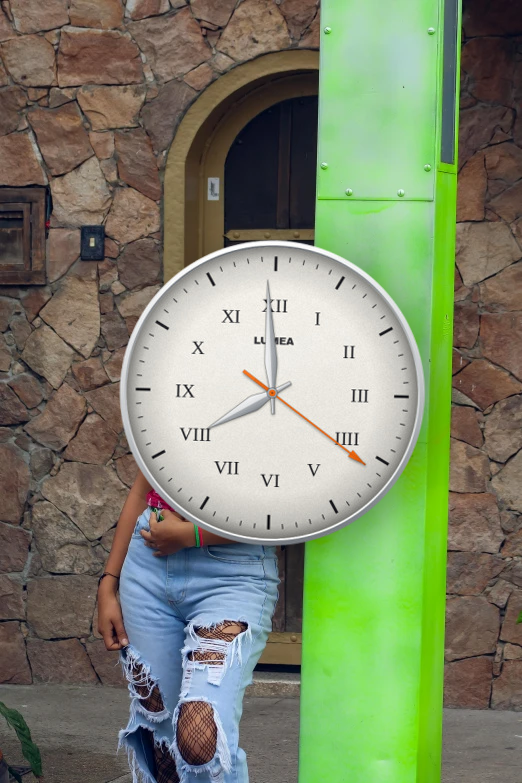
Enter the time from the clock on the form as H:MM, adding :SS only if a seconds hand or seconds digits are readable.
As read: 7:59:21
